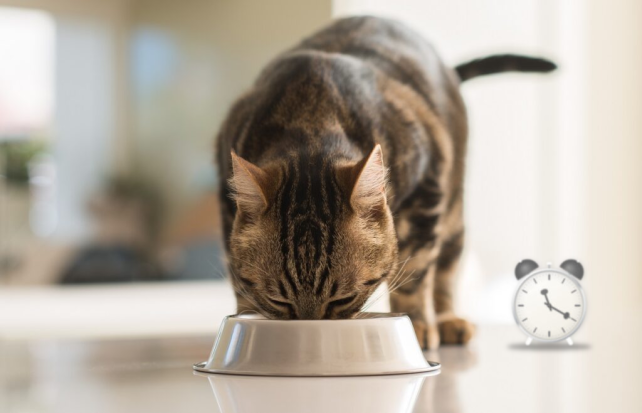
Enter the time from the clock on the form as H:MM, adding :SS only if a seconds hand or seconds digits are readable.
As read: 11:20
